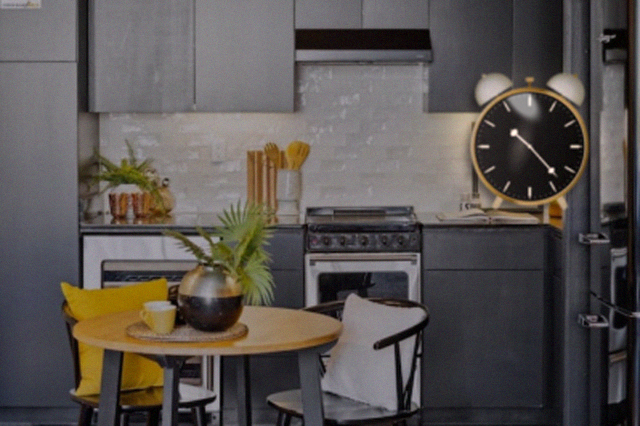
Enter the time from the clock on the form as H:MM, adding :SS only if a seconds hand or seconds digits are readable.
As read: 10:23
